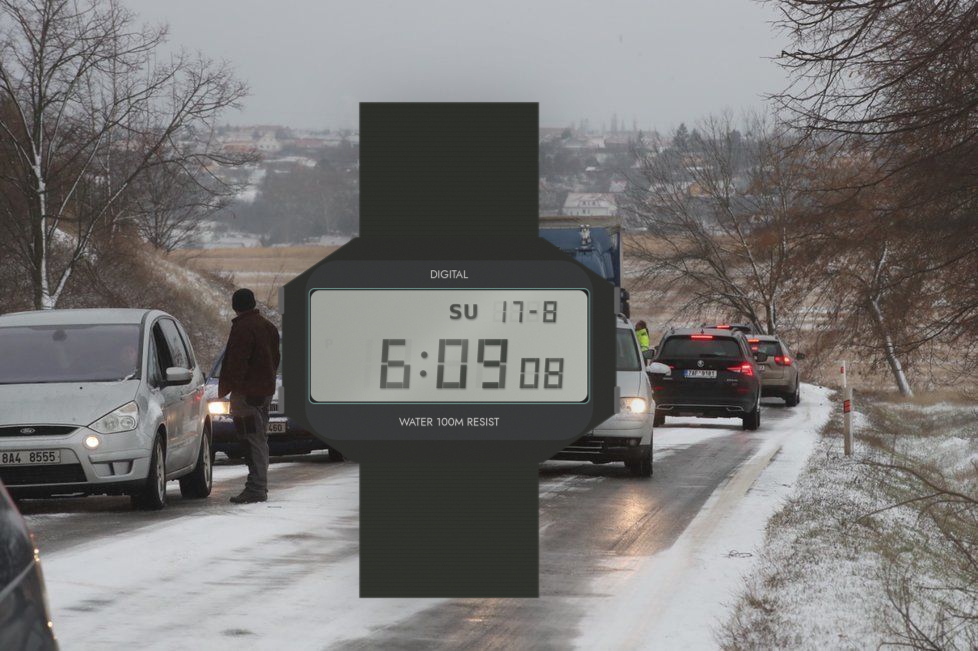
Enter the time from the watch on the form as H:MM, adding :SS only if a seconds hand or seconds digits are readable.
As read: 6:09:08
